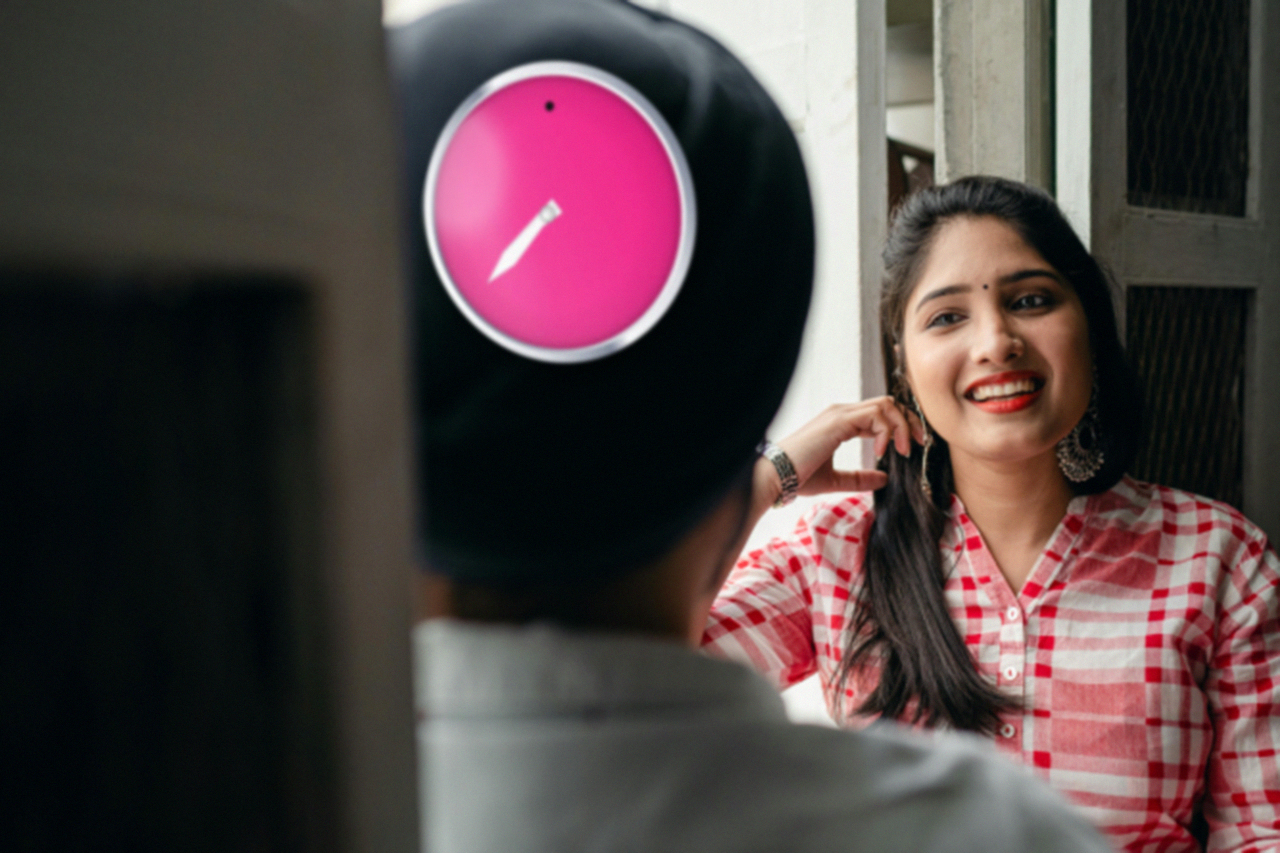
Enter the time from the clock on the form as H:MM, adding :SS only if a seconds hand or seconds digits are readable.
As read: 7:37
